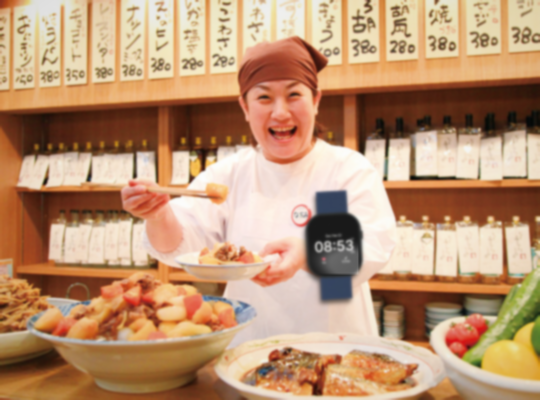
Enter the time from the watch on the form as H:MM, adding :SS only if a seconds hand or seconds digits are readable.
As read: 8:53
